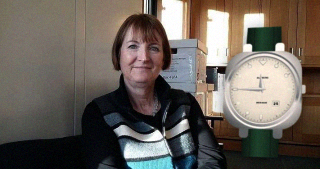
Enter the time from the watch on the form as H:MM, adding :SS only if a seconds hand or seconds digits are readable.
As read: 11:45
